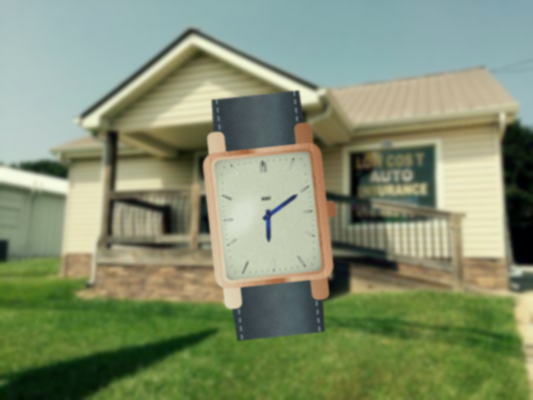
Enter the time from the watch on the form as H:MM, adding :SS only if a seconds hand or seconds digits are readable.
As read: 6:10
